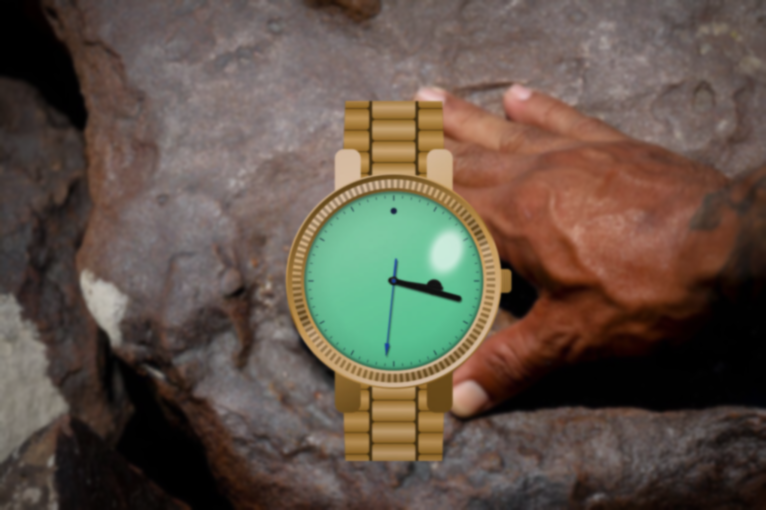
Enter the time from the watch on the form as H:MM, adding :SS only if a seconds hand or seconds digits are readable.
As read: 3:17:31
